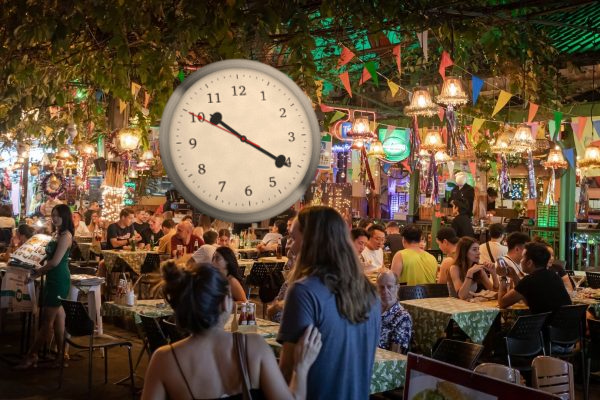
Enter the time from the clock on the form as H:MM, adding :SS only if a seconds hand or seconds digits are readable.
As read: 10:20:50
